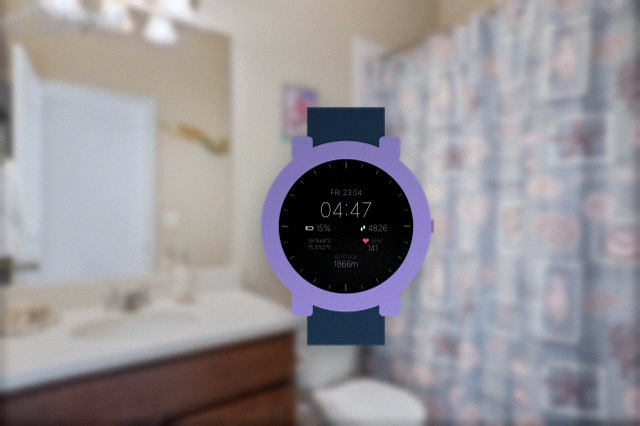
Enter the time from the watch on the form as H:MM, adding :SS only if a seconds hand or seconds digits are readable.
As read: 4:47
